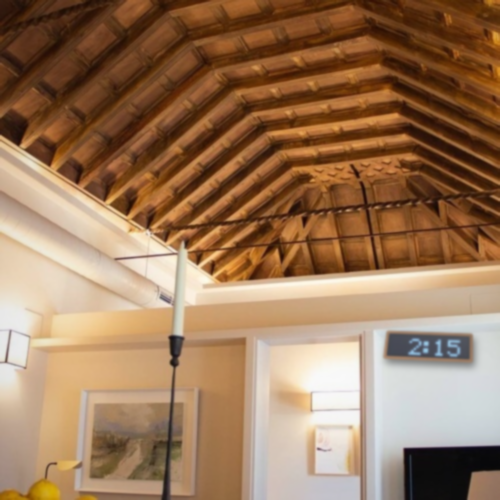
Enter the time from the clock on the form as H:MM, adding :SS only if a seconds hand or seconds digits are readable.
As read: 2:15
